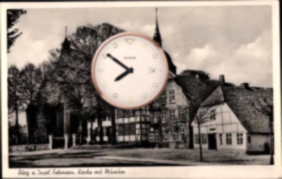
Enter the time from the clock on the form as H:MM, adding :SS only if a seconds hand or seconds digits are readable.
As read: 7:51
